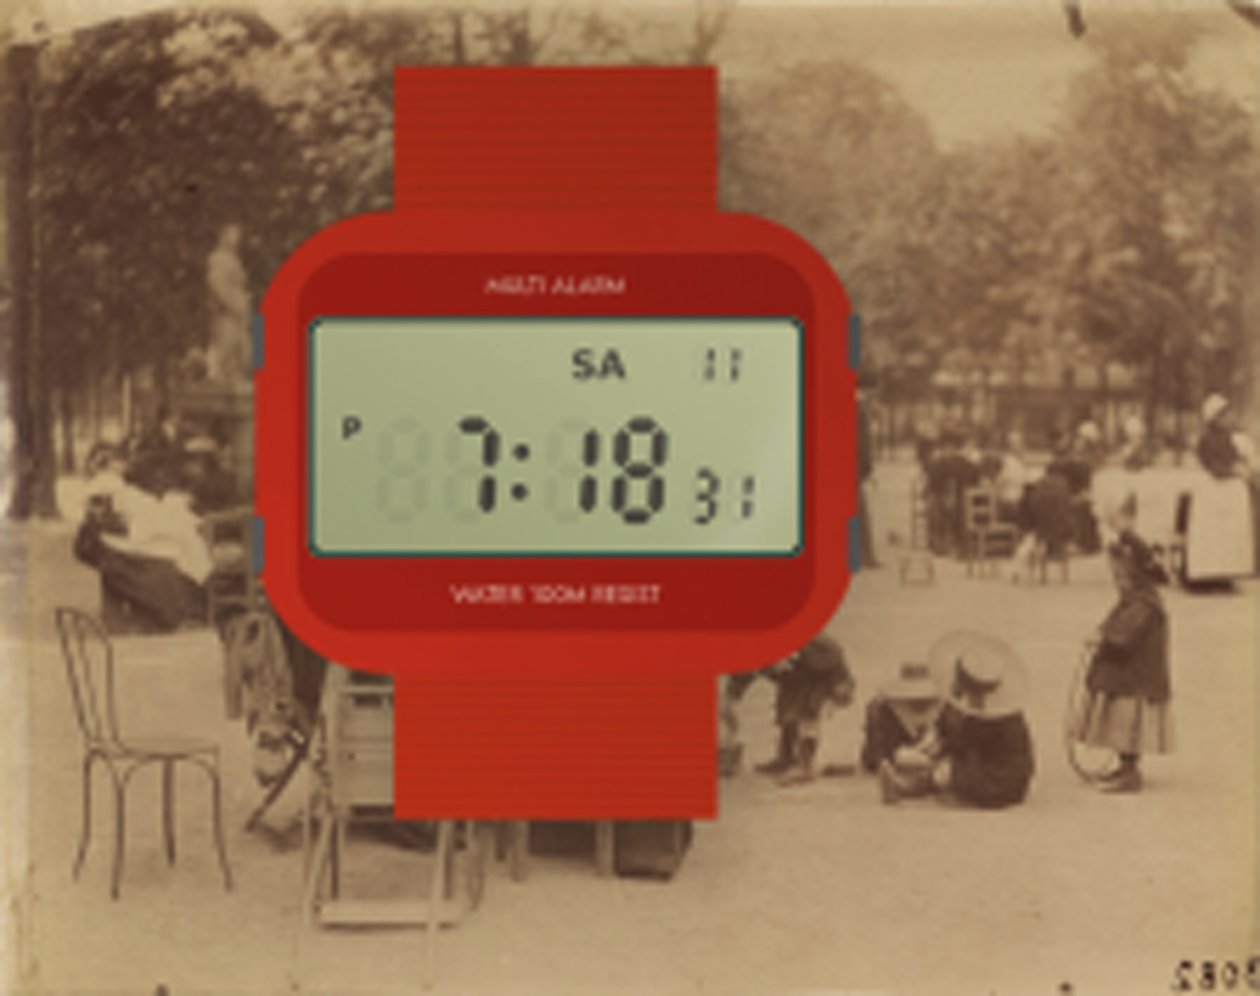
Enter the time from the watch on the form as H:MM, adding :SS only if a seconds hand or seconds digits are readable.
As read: 7:18:31
